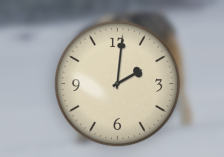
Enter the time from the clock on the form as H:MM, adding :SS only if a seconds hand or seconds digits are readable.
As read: 2:01
